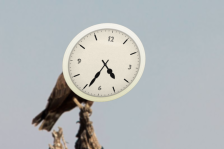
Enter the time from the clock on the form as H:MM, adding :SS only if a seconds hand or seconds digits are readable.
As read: 4:34
